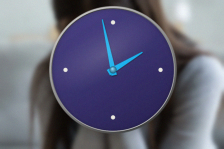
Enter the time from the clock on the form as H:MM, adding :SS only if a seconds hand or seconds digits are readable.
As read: 1:58
